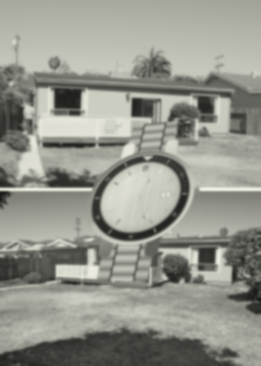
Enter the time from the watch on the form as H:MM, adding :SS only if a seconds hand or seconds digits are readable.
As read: 12:26
